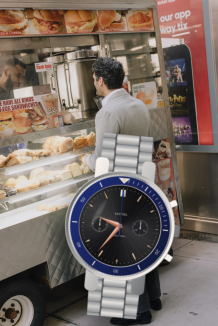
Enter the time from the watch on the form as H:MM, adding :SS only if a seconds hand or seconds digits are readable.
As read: 9:36
